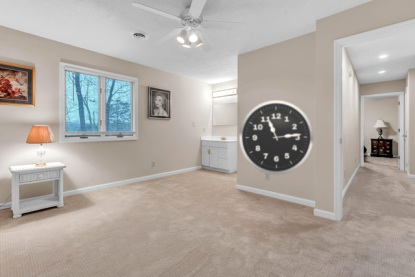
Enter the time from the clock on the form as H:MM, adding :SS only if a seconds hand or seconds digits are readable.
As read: 11:14
